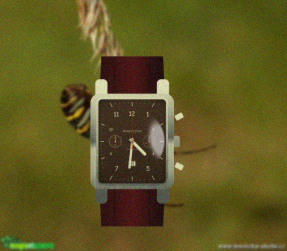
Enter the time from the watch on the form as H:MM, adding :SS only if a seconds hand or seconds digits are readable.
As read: 4:31
